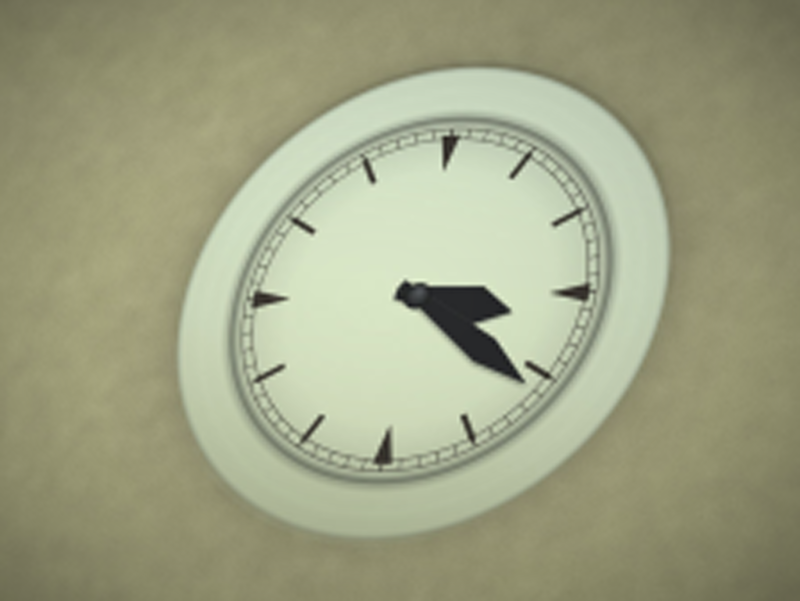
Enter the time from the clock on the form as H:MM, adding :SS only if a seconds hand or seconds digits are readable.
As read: 3:21
